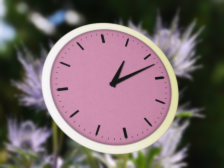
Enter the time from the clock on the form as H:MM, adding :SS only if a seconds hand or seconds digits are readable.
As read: 1:12
